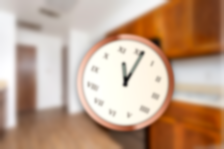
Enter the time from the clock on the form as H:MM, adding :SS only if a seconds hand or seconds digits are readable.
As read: 11:01
